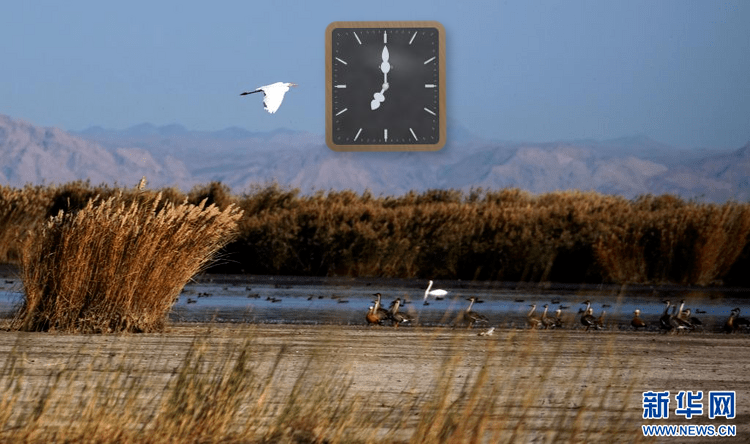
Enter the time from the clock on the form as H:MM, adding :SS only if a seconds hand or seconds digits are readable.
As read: 7:00
